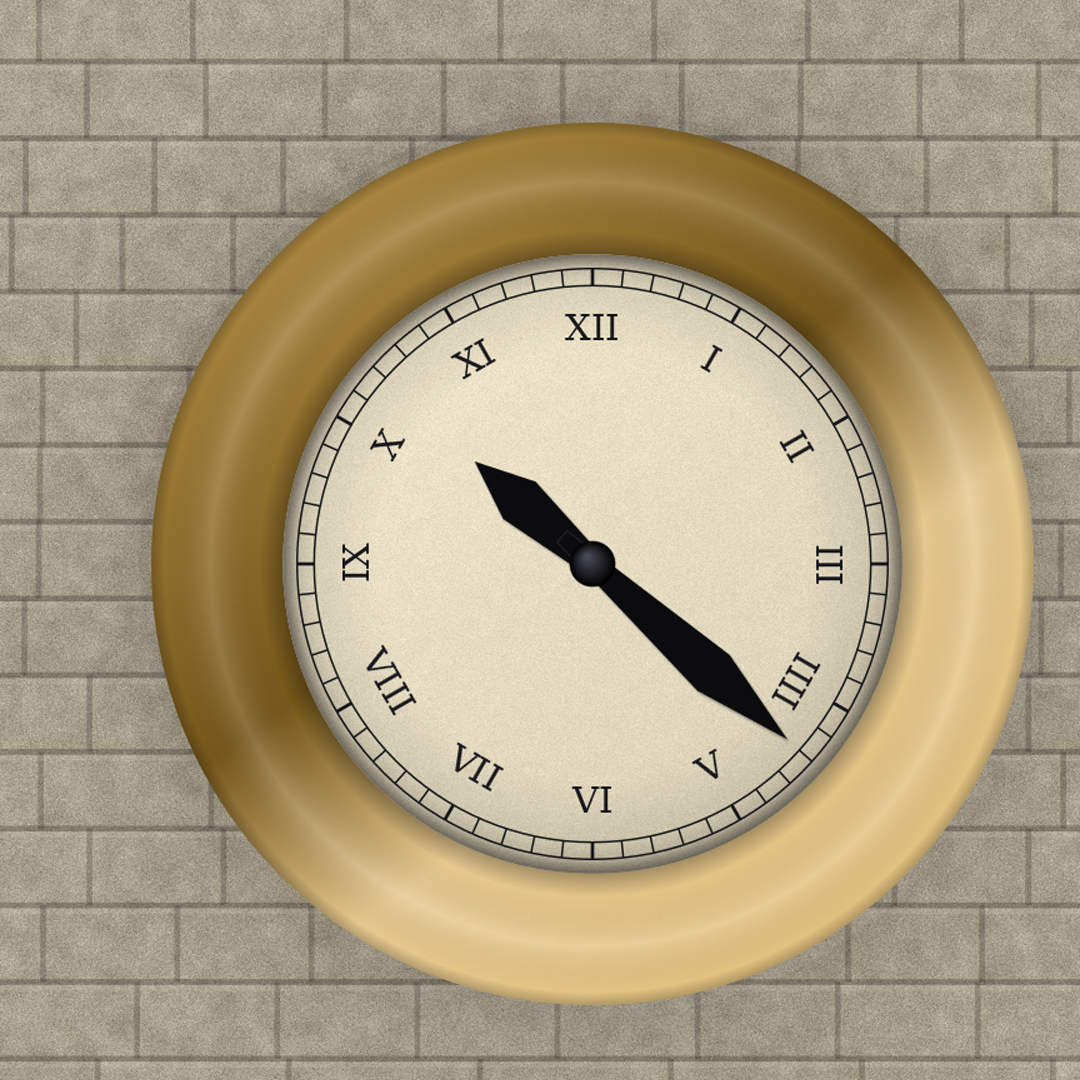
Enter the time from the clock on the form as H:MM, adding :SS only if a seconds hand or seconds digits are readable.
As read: 10:22
